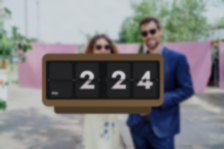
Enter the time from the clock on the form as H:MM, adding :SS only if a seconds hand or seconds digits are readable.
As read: 2:24
